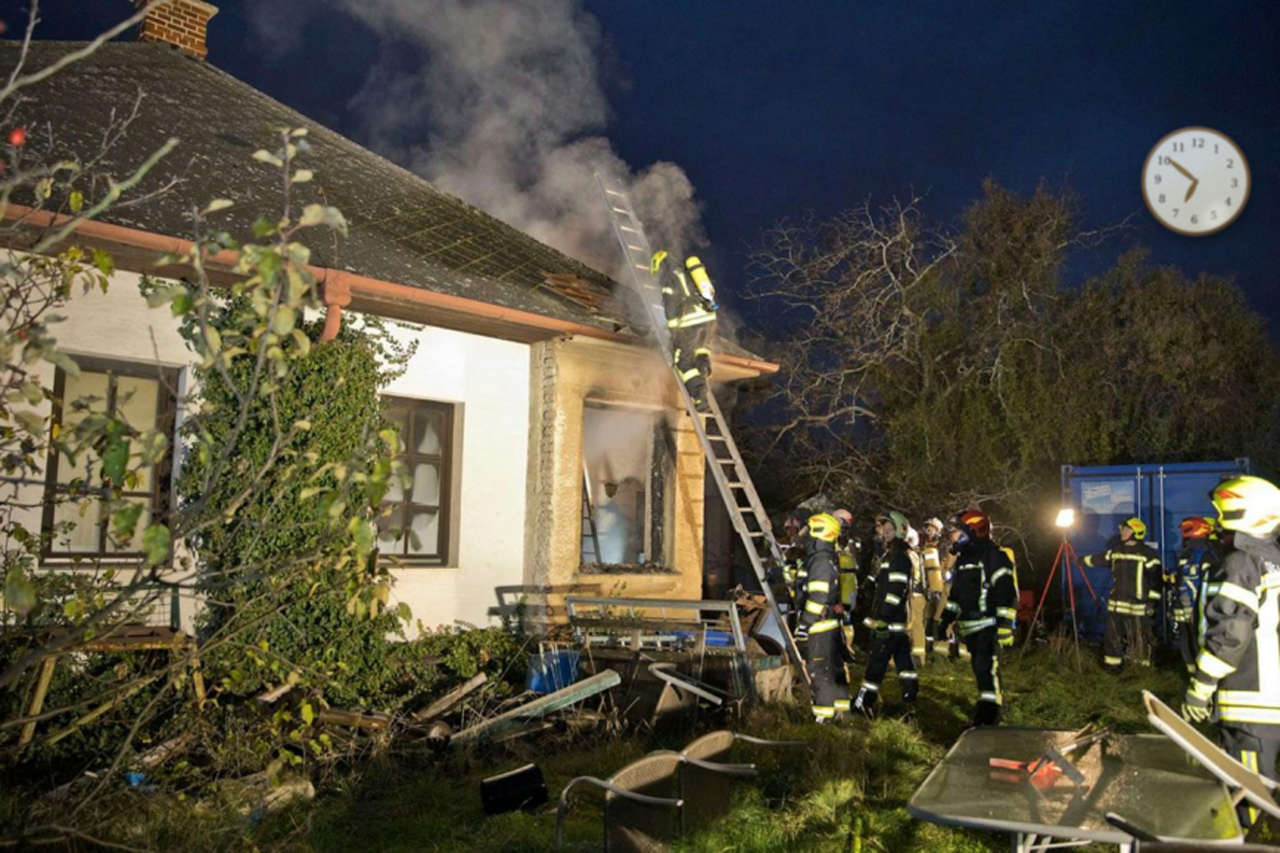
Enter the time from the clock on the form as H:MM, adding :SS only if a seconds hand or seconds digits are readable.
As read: 6:51
